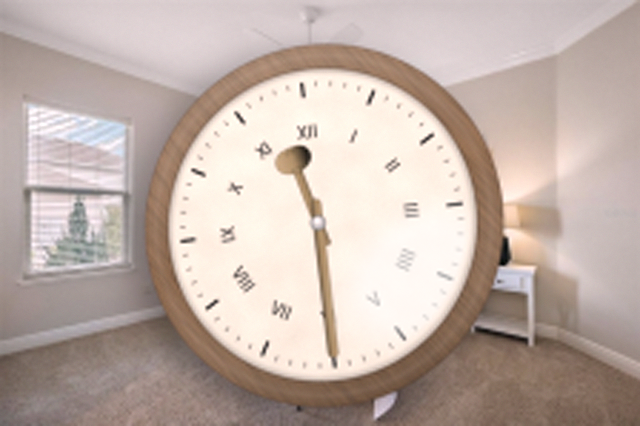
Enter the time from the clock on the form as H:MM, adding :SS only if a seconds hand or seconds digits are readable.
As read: 11:30
